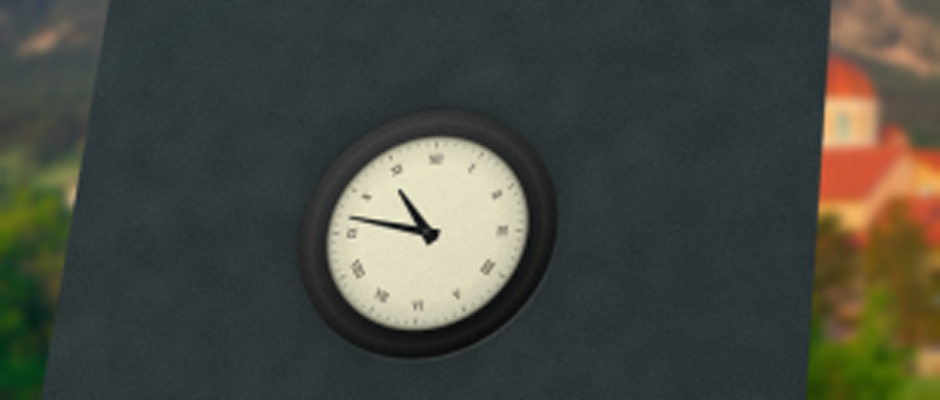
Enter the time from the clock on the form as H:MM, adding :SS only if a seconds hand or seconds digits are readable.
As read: 10:47
